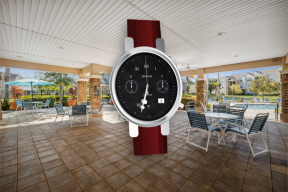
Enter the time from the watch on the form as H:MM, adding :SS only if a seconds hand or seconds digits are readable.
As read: 6:33
